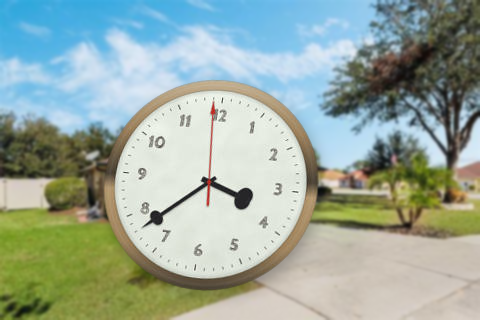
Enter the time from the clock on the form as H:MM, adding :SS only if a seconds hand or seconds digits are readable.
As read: 3:37:59
